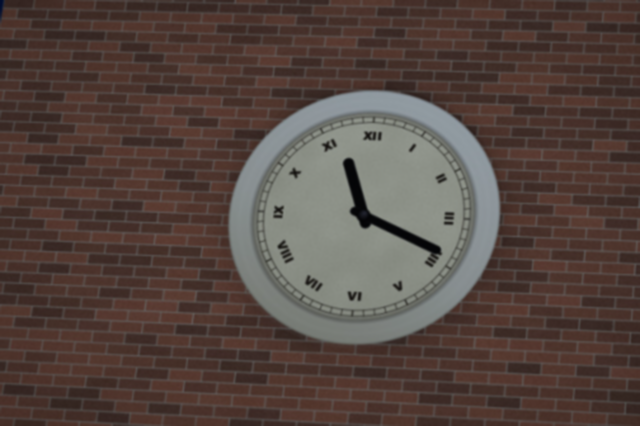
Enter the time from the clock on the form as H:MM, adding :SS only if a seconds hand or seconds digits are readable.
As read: 11:19
